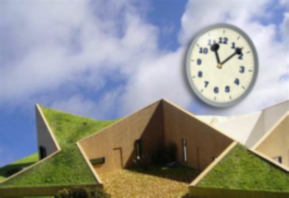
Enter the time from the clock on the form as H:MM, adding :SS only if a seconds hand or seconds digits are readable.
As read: 11:08
